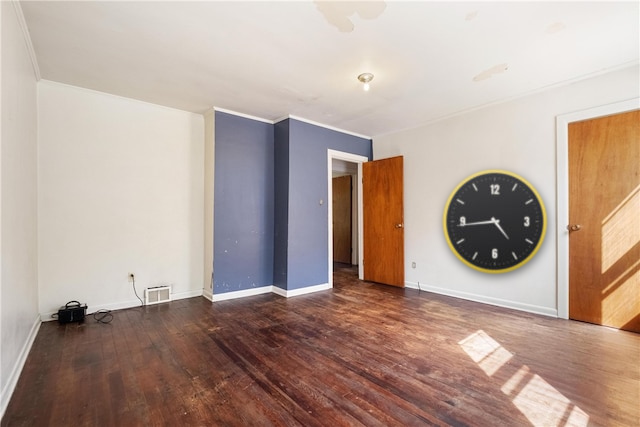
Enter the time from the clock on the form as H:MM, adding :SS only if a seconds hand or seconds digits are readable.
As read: 4:44
